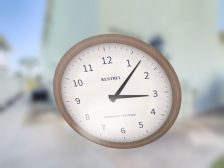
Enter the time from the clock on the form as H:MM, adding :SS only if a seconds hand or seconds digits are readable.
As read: 3:07
